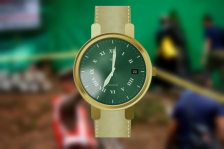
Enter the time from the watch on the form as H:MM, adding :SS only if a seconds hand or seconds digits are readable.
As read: 7:01
